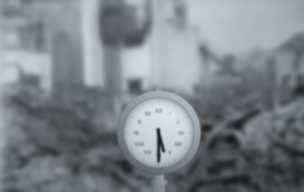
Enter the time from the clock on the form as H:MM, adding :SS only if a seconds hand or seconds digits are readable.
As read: 5:30
